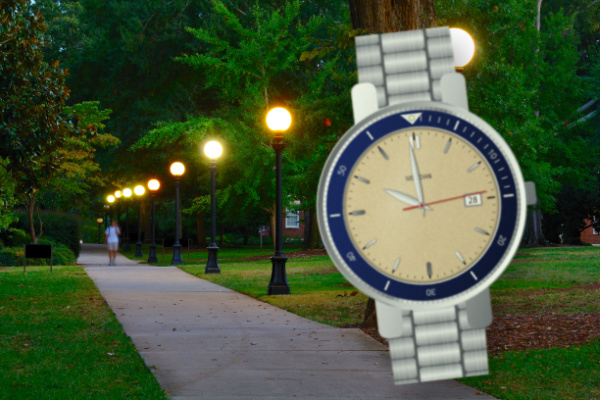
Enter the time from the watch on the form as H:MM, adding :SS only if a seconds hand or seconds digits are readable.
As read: 9:59:14
